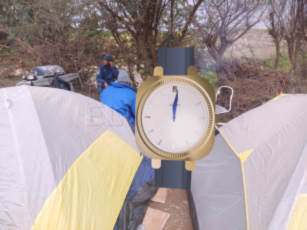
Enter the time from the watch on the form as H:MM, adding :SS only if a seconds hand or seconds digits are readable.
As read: 12:01
